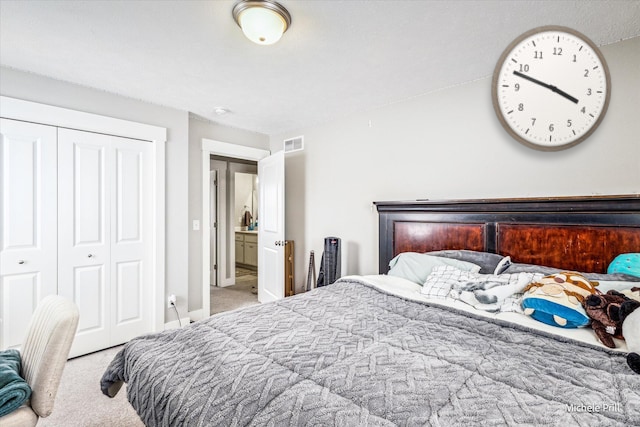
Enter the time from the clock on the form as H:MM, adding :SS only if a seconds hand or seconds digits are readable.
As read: 3:48
